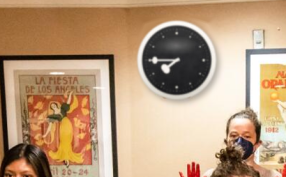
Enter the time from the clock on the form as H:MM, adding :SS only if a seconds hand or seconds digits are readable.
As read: 7:45
